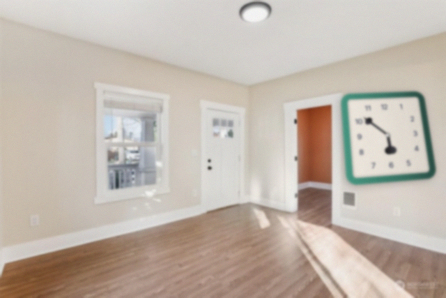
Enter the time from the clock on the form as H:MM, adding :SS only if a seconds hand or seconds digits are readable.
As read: 5:52
